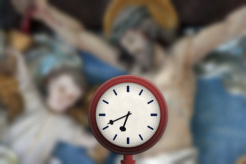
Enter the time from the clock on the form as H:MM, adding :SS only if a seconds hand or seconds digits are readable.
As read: 6:41
